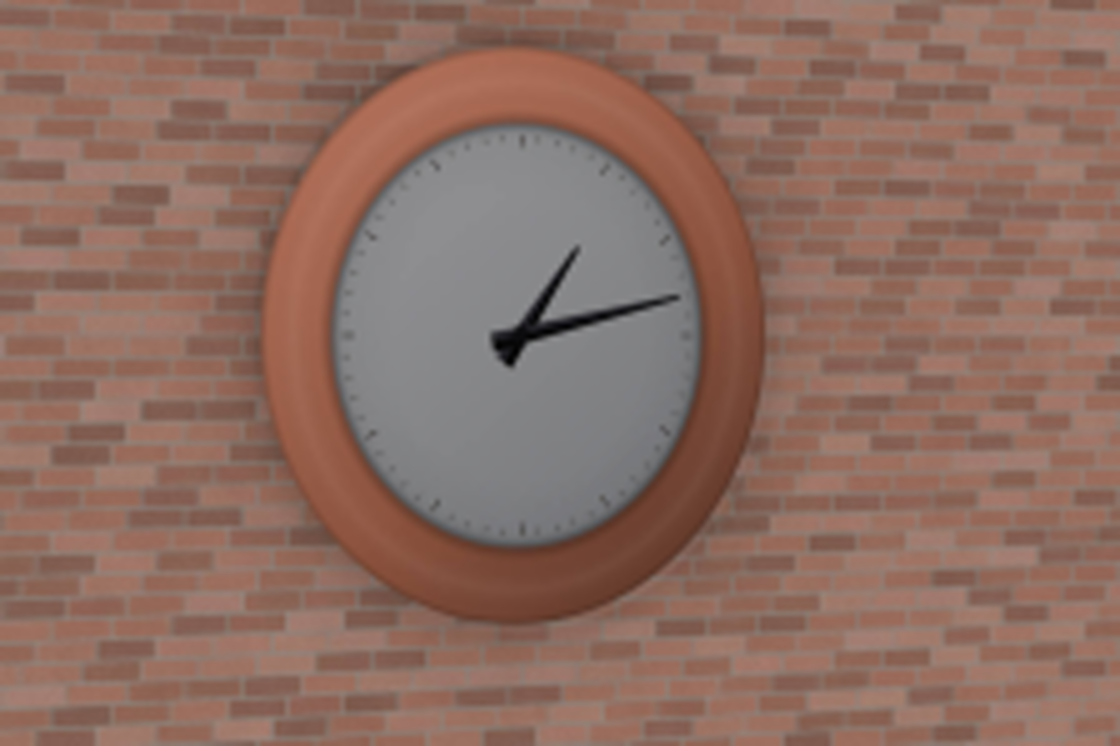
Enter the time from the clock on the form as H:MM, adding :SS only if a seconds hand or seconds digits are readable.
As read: 1:13
